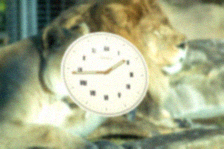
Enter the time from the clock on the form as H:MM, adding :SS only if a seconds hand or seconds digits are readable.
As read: 1:44
